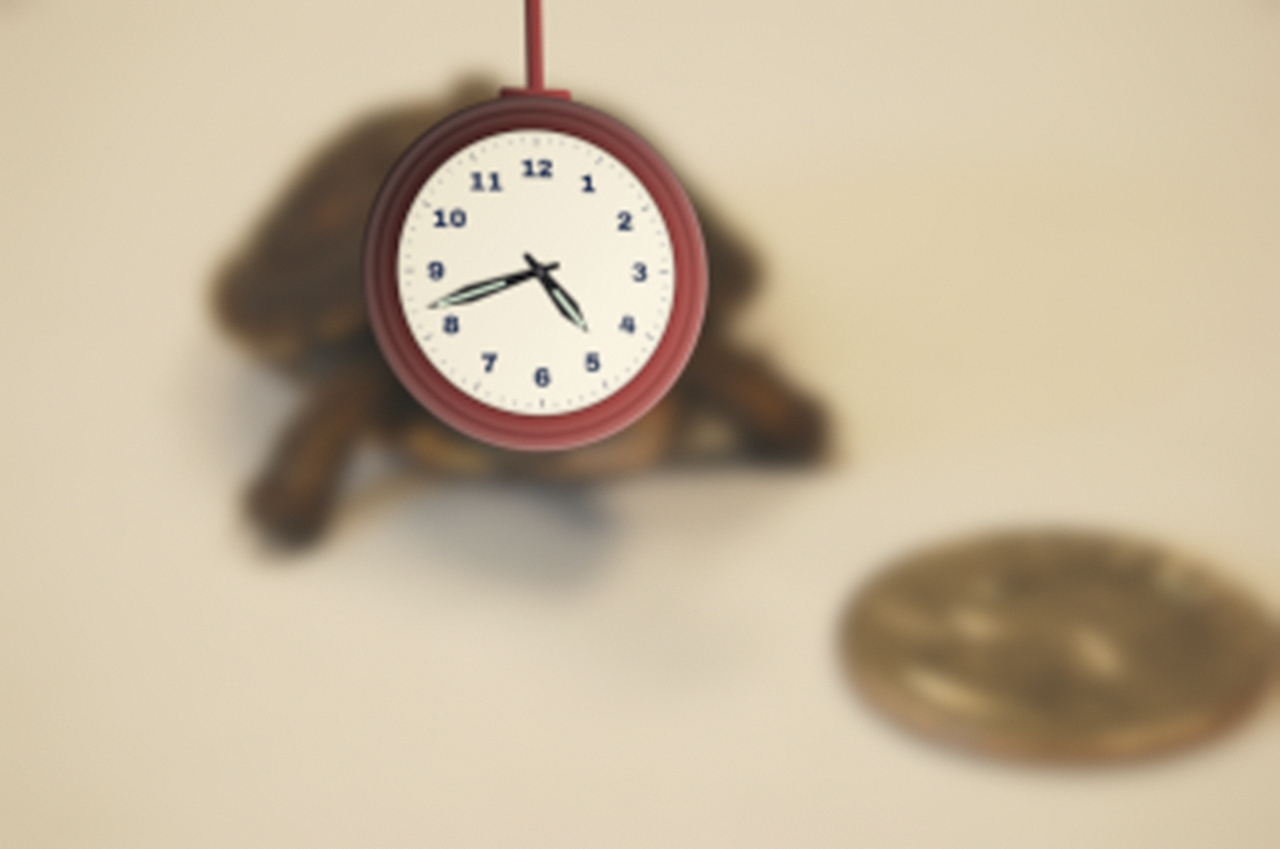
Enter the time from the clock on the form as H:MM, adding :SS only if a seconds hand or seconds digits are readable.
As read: 4:42
